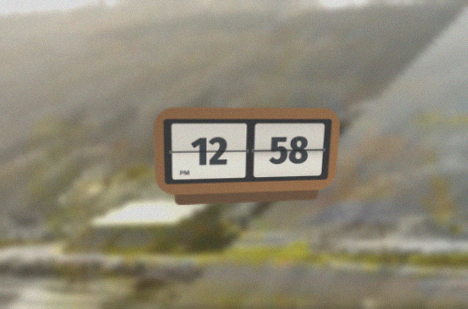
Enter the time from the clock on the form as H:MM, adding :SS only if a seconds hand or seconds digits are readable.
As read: 12:58
